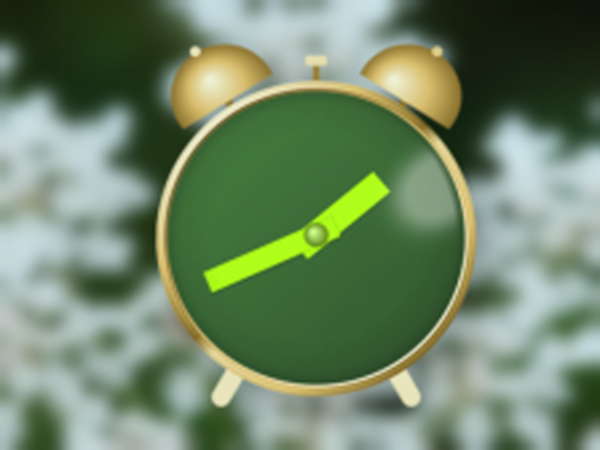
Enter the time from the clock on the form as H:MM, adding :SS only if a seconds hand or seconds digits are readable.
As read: 1:41
